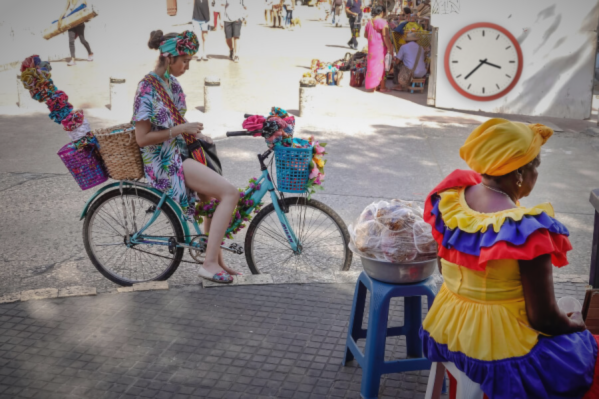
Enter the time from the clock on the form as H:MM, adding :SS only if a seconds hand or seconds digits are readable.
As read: 3:38
